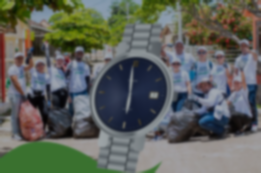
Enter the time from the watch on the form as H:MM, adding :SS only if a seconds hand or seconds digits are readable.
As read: 5:59
